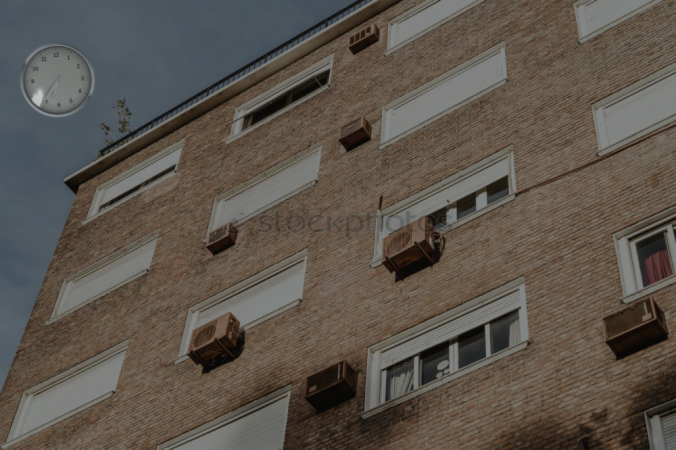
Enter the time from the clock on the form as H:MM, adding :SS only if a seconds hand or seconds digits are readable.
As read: 6:36
